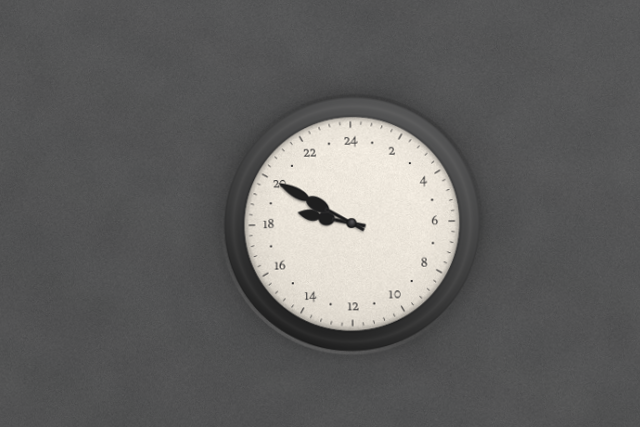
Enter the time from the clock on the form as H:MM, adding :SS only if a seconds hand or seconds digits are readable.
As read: 18:50
